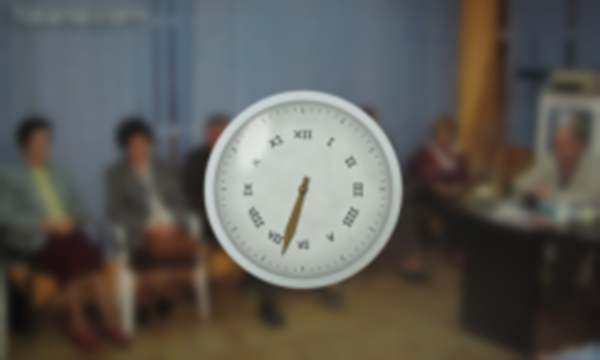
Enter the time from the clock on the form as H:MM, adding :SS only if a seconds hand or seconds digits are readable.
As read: 6:33
